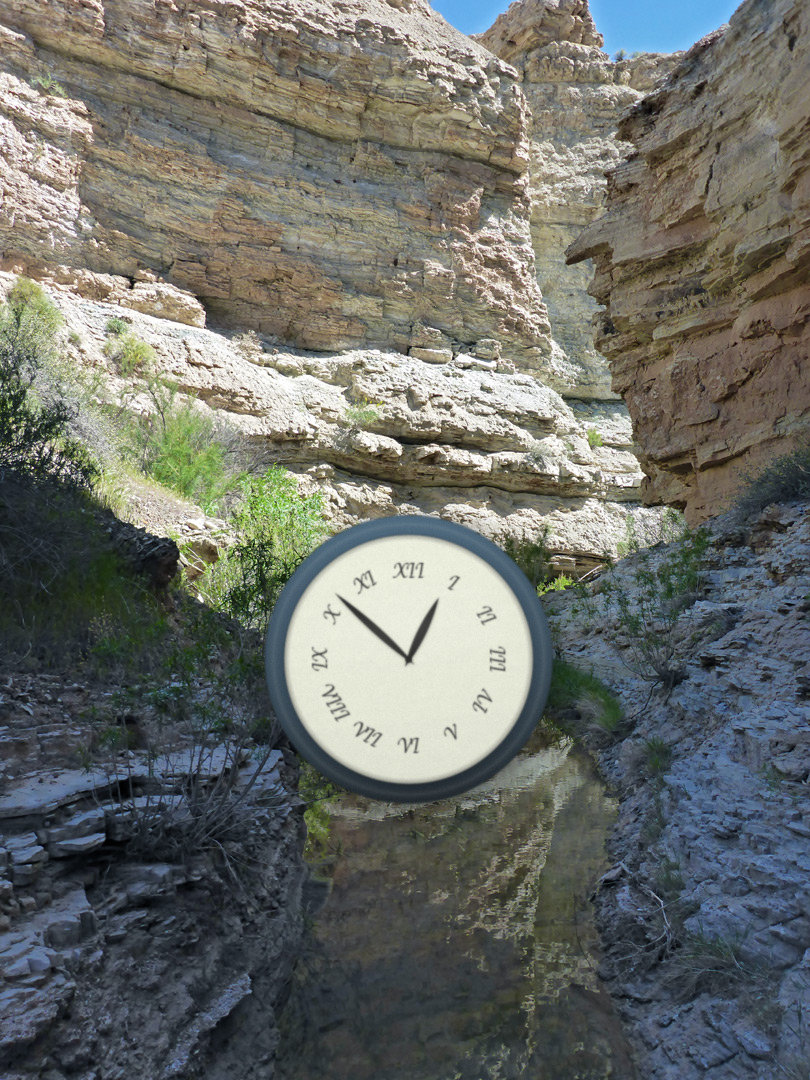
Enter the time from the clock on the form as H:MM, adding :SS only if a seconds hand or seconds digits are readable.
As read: 12:52
